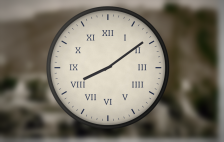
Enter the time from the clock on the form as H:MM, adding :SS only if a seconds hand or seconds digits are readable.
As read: 8:09
